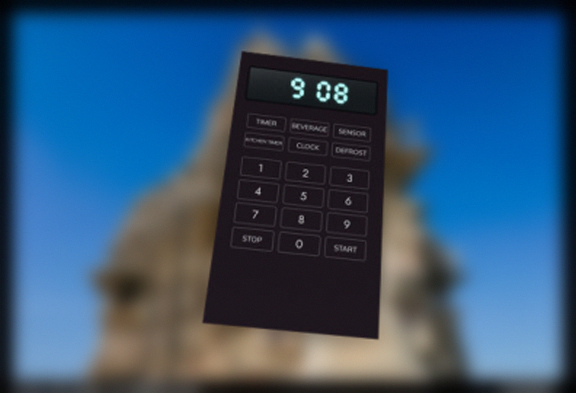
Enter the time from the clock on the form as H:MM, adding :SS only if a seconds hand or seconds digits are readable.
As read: 9:08
